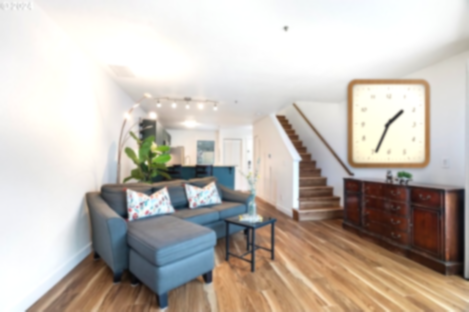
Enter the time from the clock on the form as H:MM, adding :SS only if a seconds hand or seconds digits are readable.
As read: 1:34
